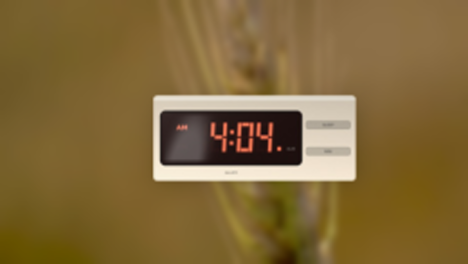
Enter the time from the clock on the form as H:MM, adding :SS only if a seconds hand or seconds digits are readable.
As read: 4:04
